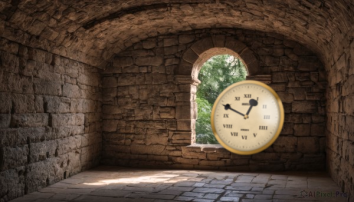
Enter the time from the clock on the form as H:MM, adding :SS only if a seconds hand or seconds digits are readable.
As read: 12:49
